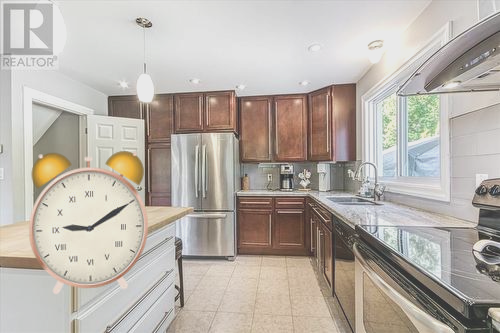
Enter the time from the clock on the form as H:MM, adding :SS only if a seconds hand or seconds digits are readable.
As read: 9:10
